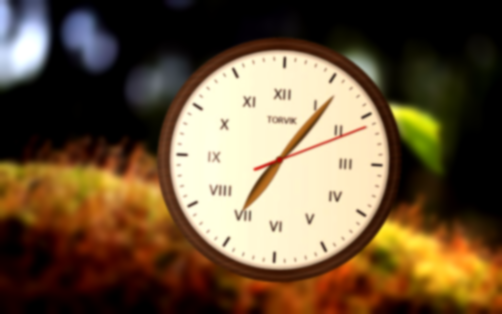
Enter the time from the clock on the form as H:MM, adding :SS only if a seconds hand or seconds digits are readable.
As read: 7:06:11
